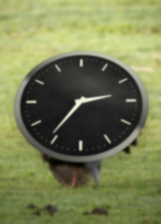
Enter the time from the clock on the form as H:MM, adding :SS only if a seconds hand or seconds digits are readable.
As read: 2:36
